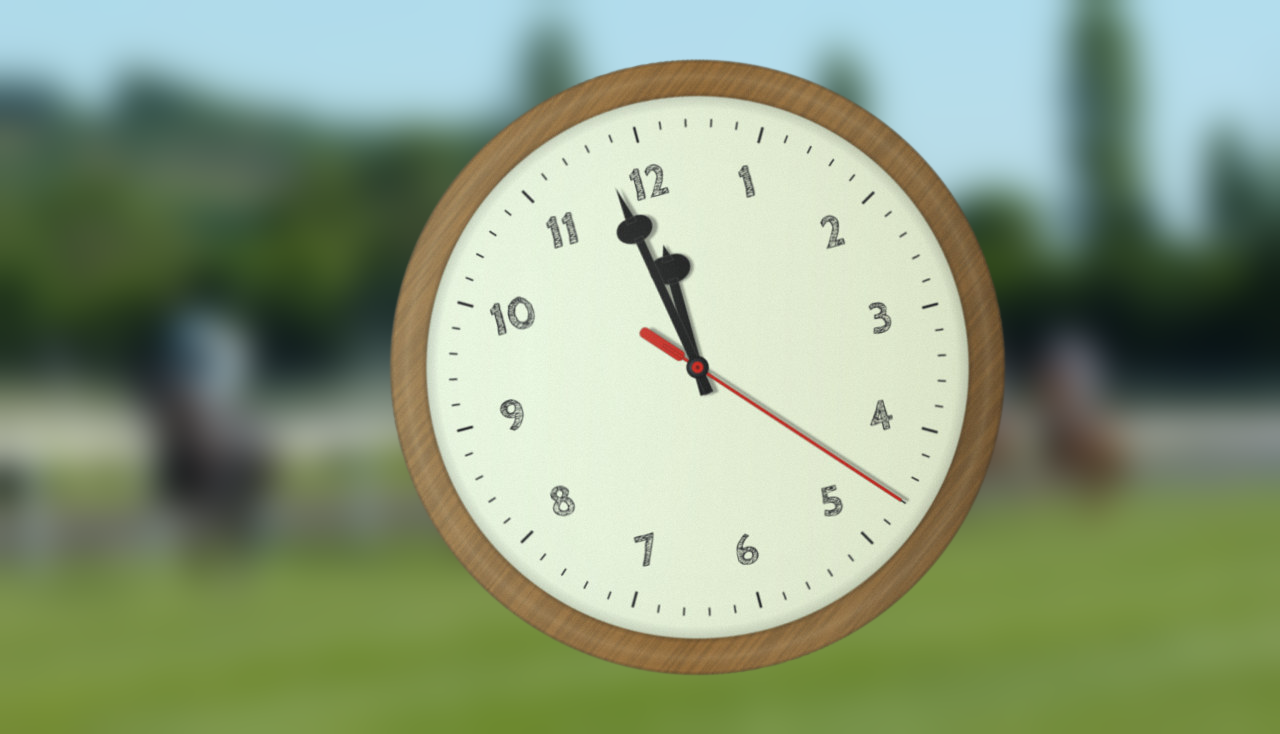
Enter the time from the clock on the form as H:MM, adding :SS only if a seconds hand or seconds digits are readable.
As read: 11:58:23
